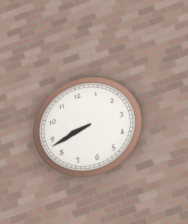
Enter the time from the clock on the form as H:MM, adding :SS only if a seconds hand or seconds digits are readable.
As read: 8:43
